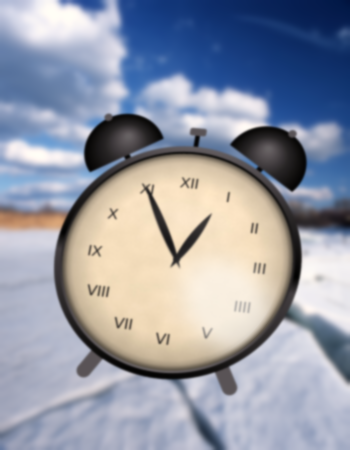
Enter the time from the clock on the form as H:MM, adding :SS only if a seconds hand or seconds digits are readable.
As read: 12:55
